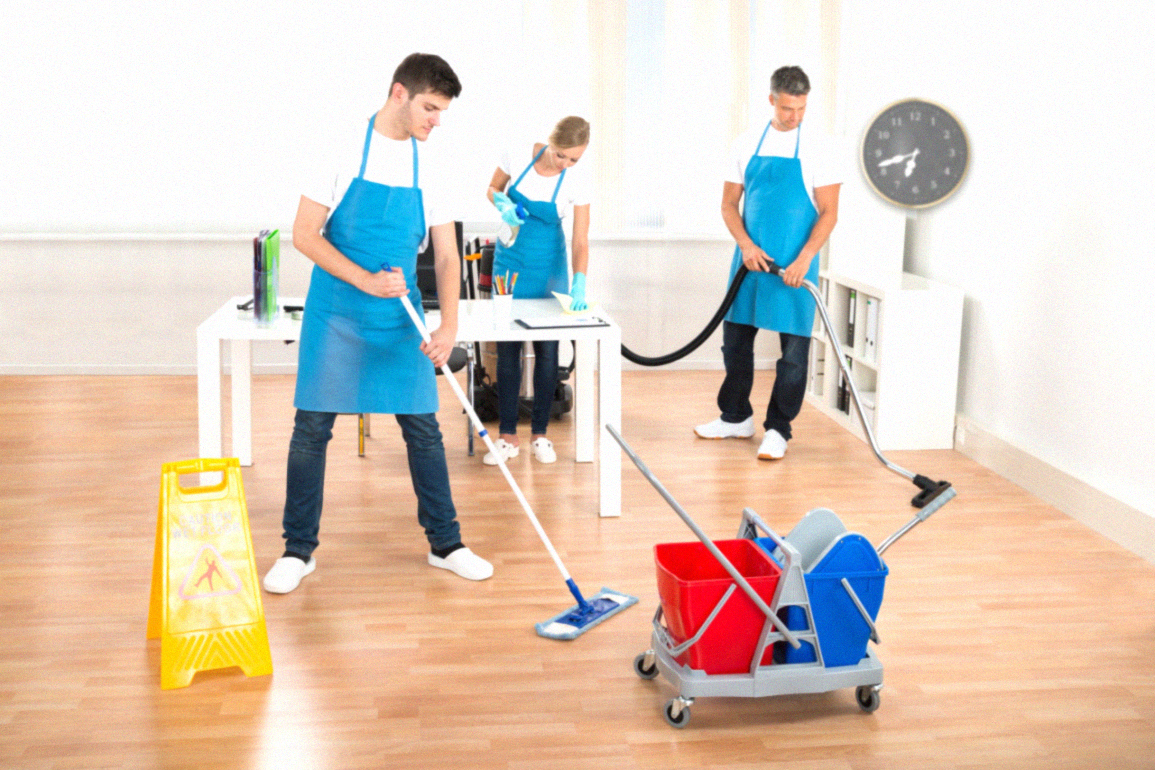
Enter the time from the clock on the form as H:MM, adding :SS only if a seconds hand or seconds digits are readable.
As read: 6:42
